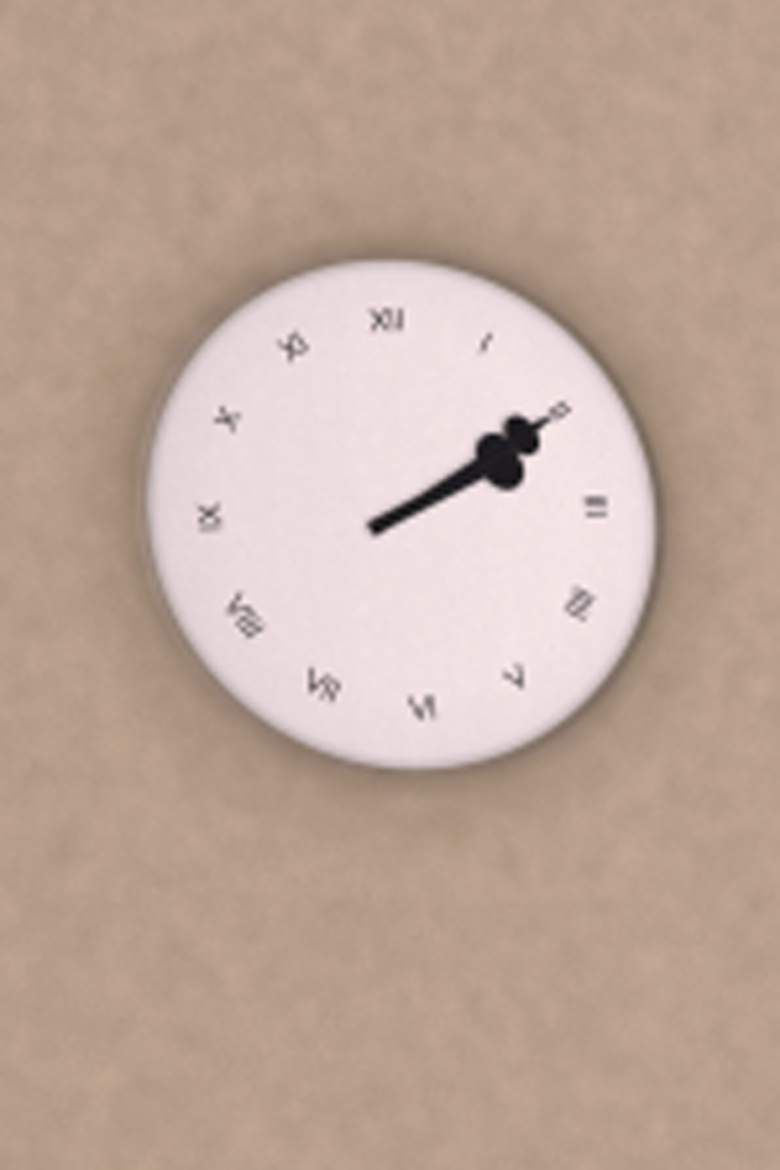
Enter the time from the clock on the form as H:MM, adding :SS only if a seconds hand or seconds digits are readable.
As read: 2:10
